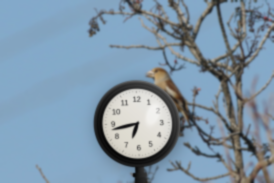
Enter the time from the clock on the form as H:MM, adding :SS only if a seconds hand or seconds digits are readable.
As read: 6:43
